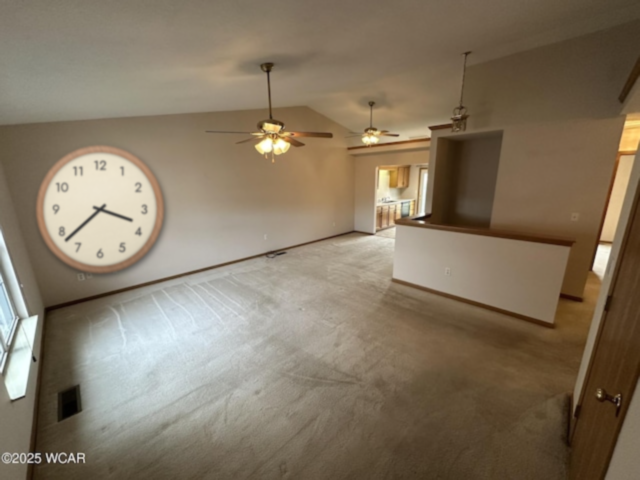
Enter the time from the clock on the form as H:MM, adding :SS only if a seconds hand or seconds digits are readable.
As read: 3:38
